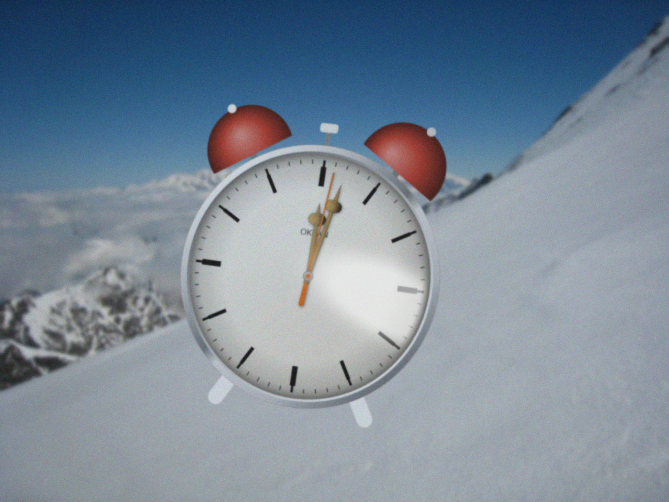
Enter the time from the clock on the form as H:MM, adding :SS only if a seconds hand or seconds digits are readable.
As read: 12:02:01
